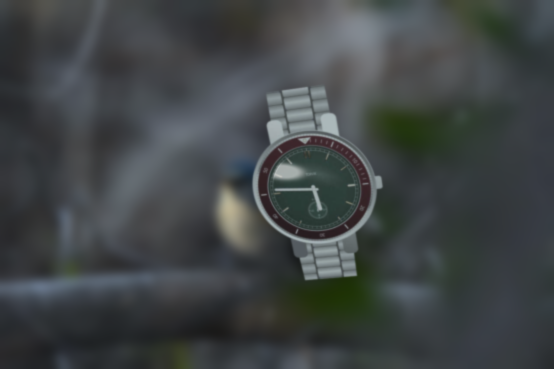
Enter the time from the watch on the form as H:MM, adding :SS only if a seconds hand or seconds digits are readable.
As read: 5:46
